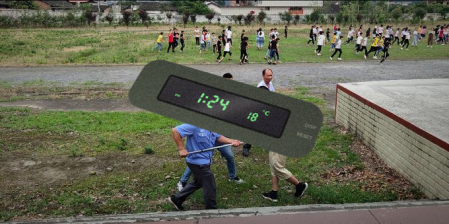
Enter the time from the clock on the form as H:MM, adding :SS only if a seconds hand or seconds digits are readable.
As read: 1:24
